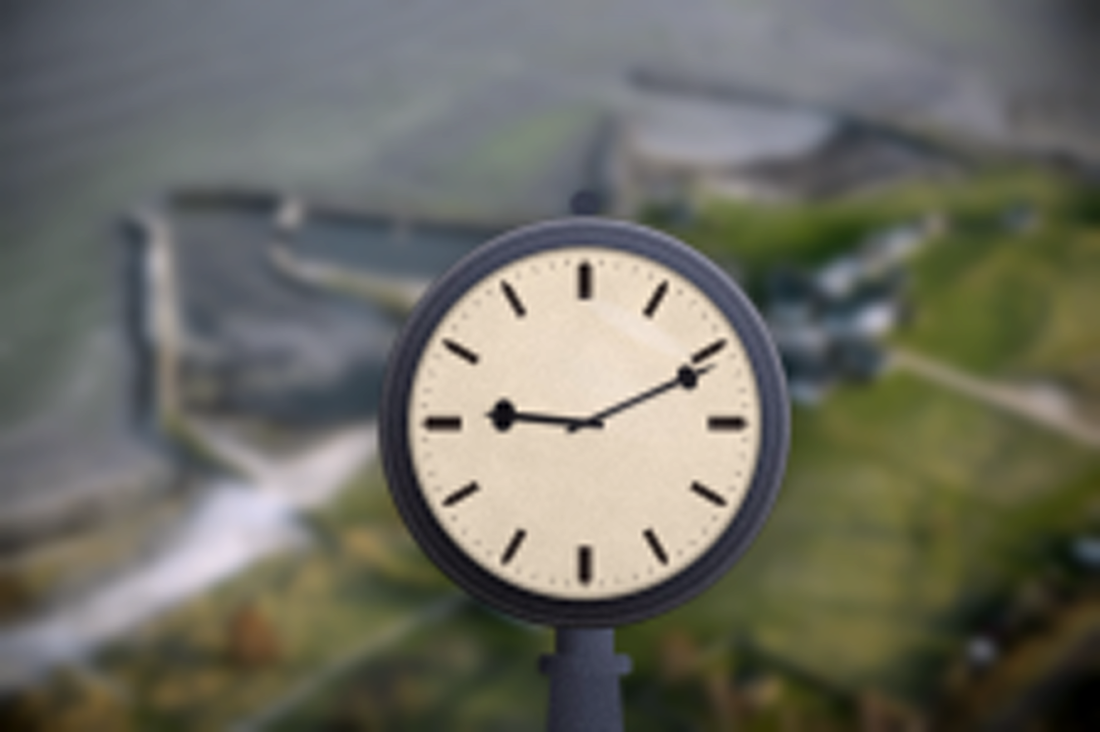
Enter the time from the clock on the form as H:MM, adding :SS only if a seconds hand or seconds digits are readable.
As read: 9:11
